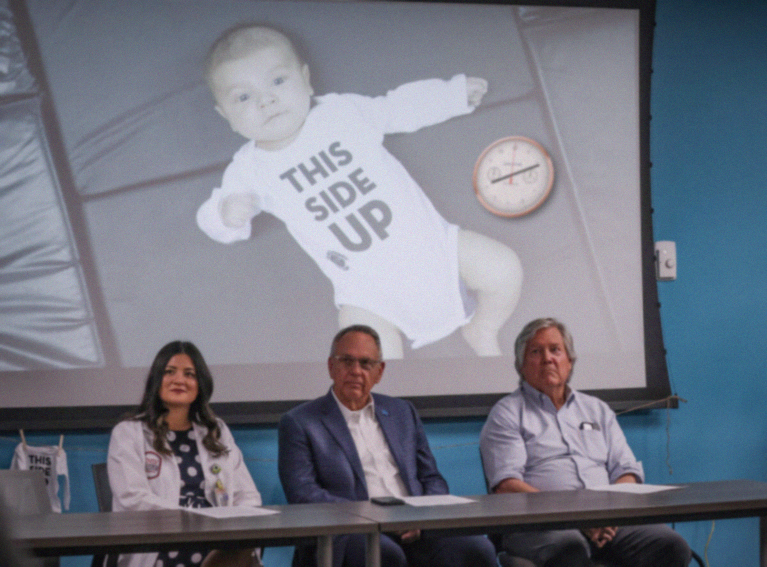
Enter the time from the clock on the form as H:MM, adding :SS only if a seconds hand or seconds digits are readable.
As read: 8:11
